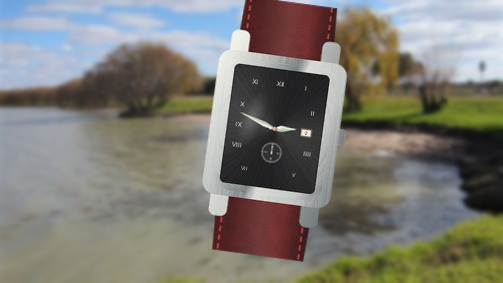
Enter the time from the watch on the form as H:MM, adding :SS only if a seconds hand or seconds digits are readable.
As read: 2:48
